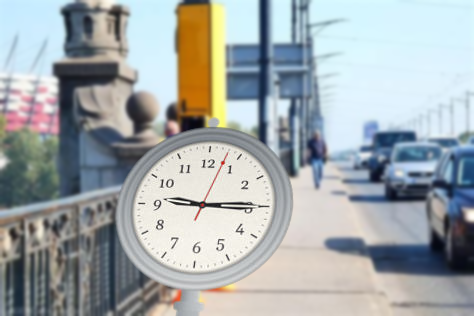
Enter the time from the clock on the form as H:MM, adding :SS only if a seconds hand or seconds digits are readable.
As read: 9:15:03
